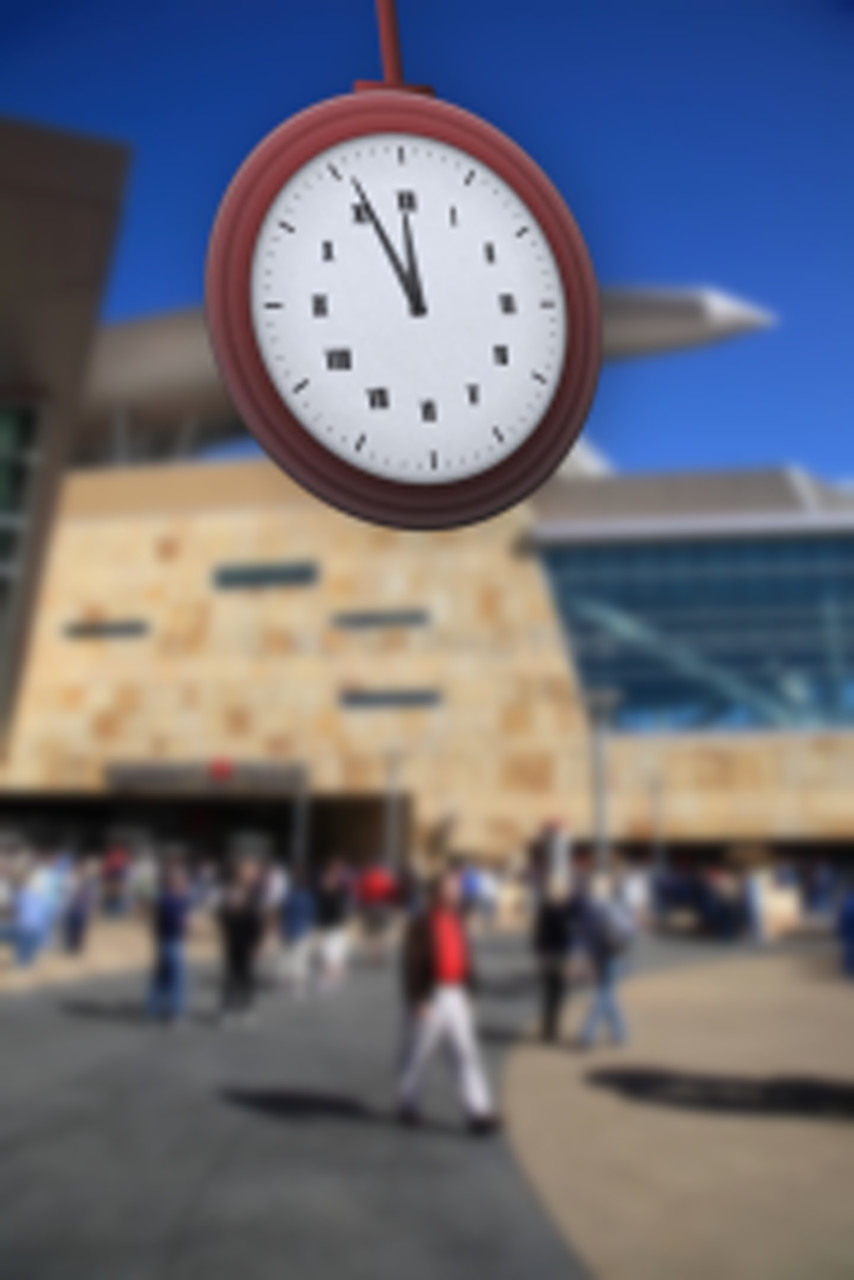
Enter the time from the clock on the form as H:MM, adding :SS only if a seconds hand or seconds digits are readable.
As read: 11:56
